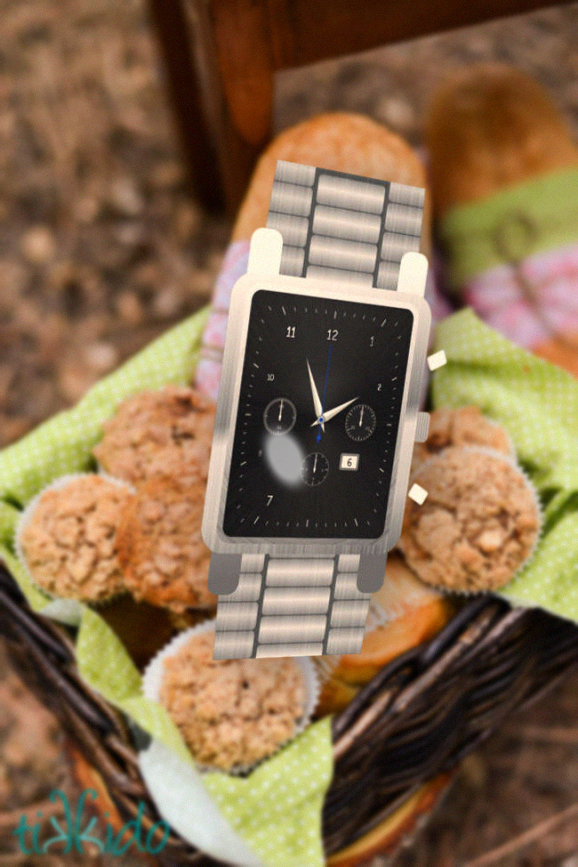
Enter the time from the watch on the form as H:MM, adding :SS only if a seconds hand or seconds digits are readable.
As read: 1:56
